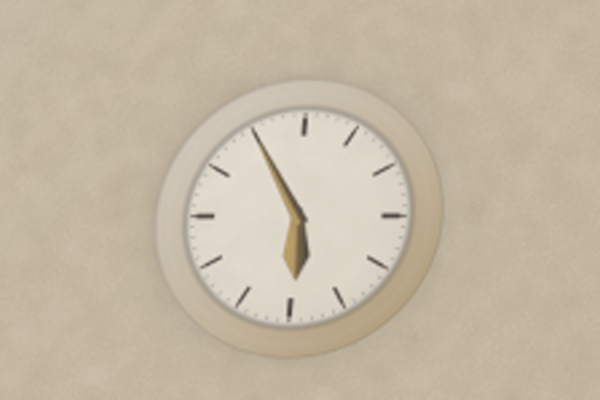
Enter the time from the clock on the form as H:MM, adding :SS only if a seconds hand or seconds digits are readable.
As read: 5:55
